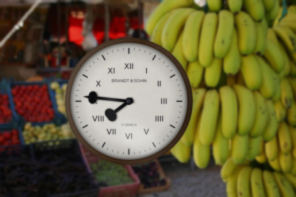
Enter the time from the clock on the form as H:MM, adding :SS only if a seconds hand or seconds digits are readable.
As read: 7:46
